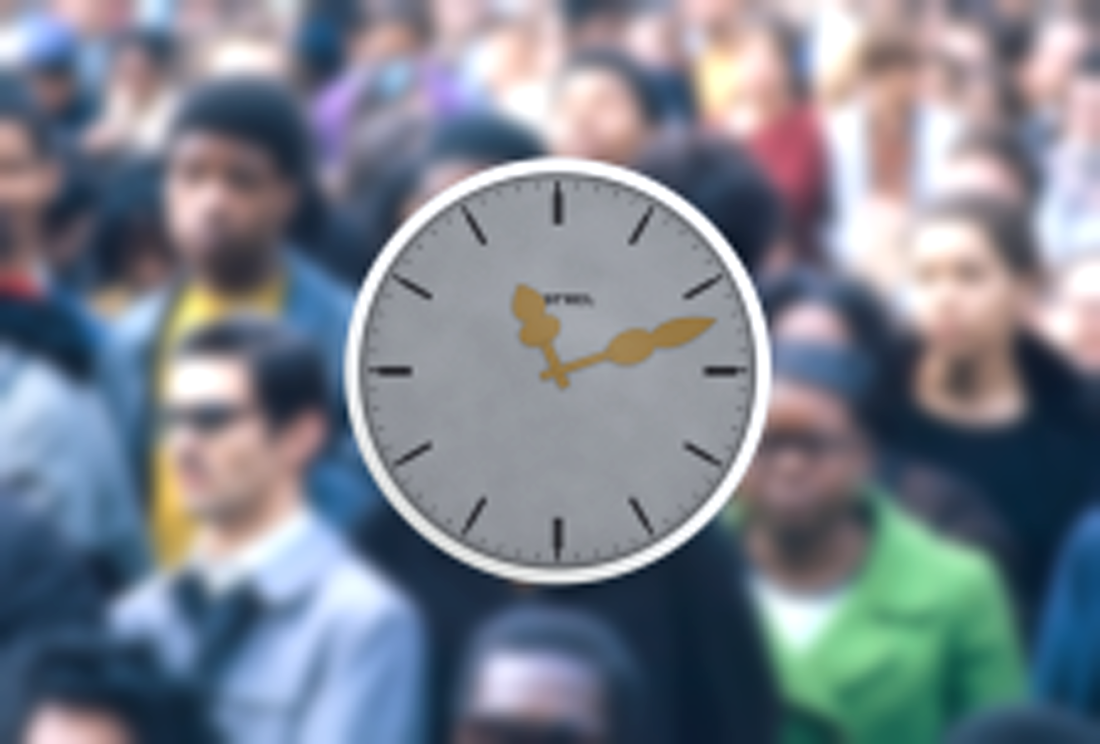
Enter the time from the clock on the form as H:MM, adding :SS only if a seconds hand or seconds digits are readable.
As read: 11:12
